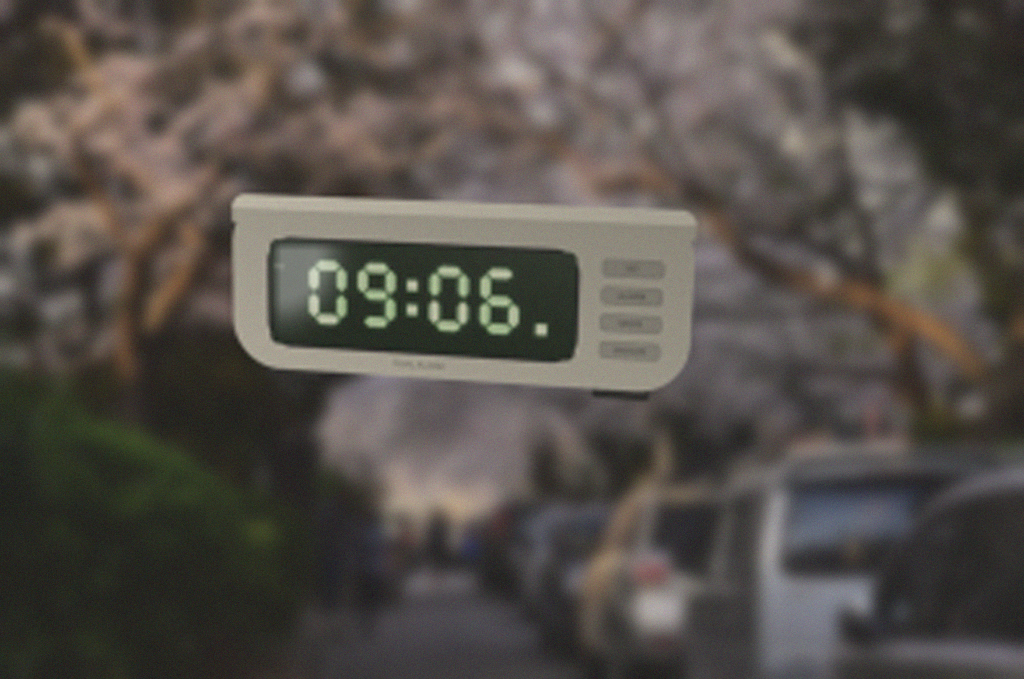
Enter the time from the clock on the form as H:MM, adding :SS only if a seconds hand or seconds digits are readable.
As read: 9:06
